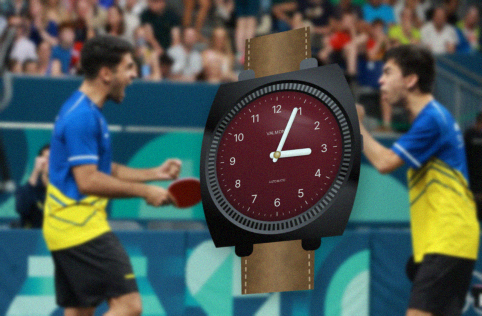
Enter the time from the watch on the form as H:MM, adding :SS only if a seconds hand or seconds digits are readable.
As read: 3:04
